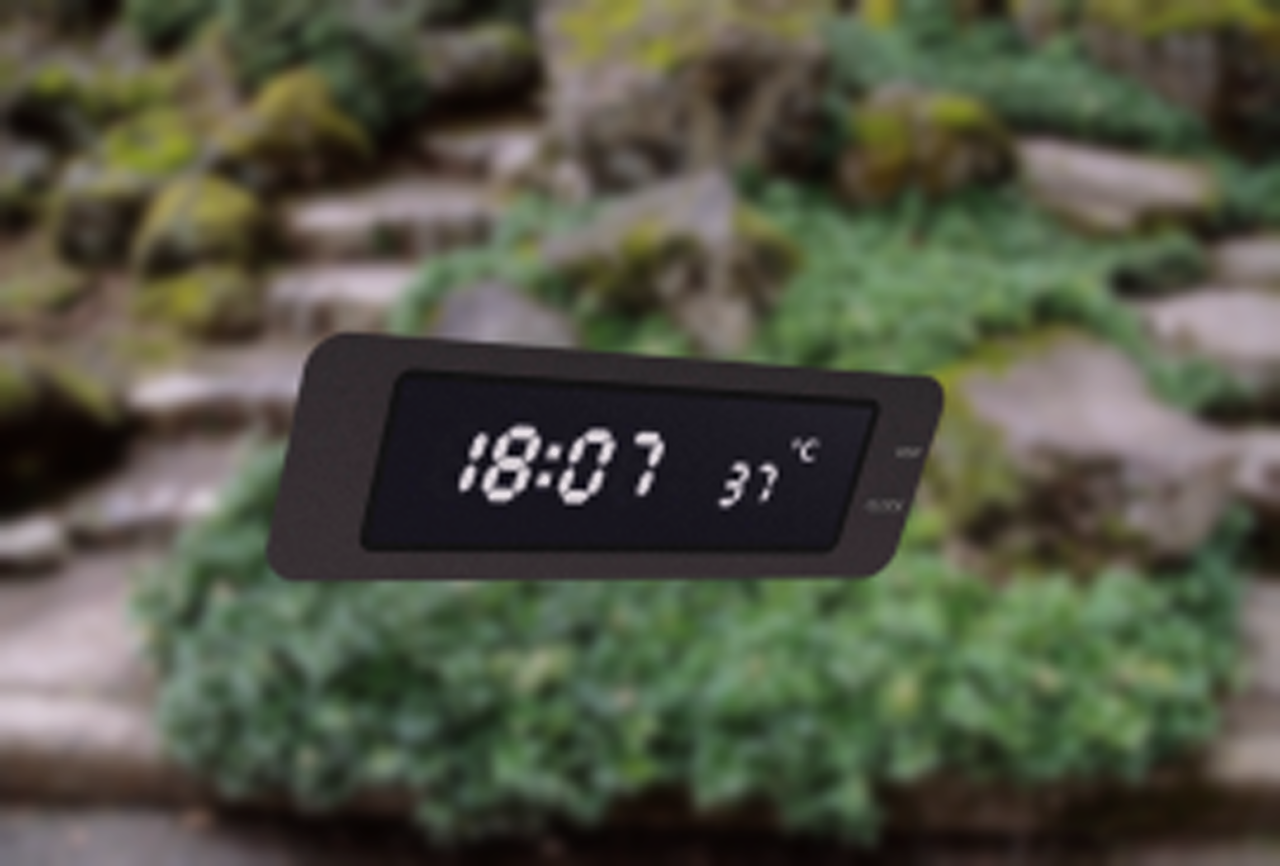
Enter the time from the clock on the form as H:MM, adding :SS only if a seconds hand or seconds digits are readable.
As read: 18:07
